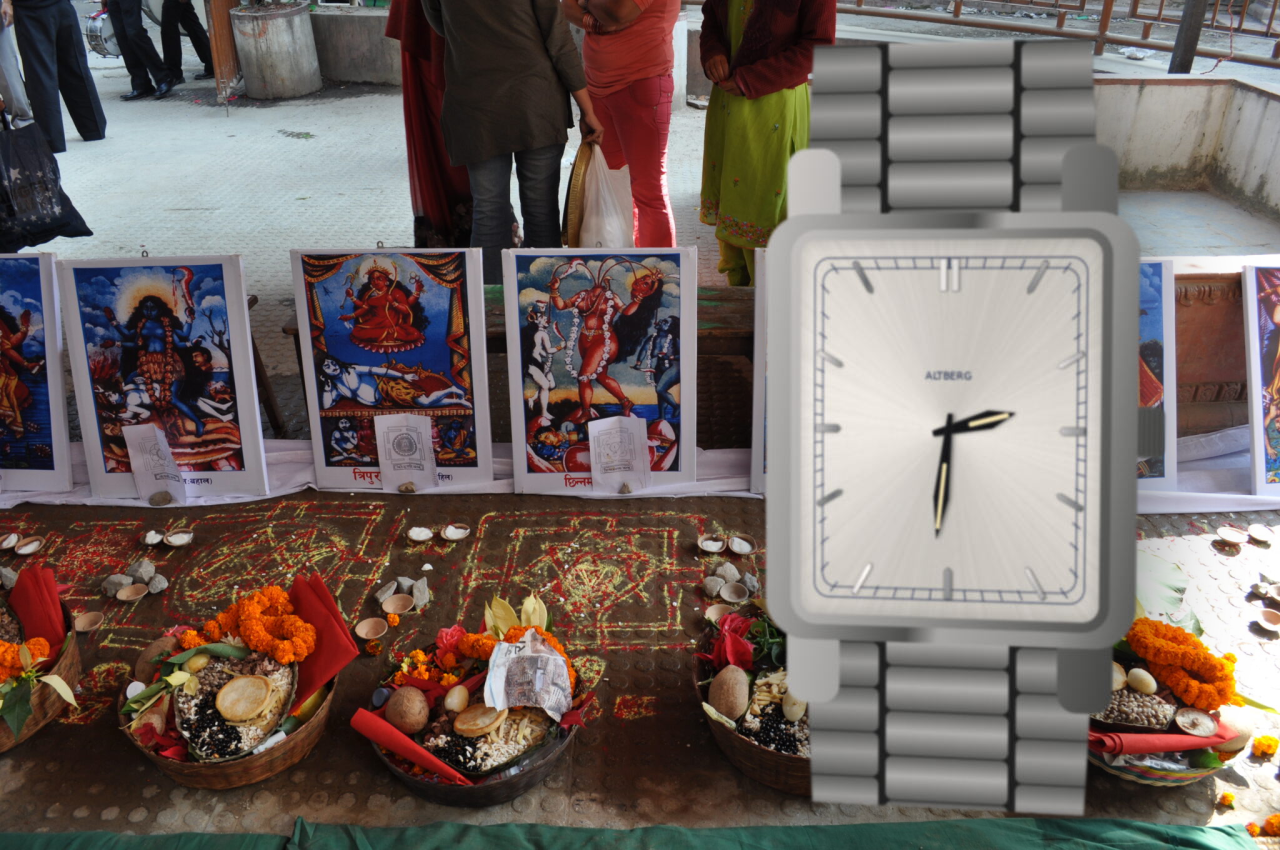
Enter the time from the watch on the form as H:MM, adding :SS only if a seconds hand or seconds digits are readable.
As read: 2:31
